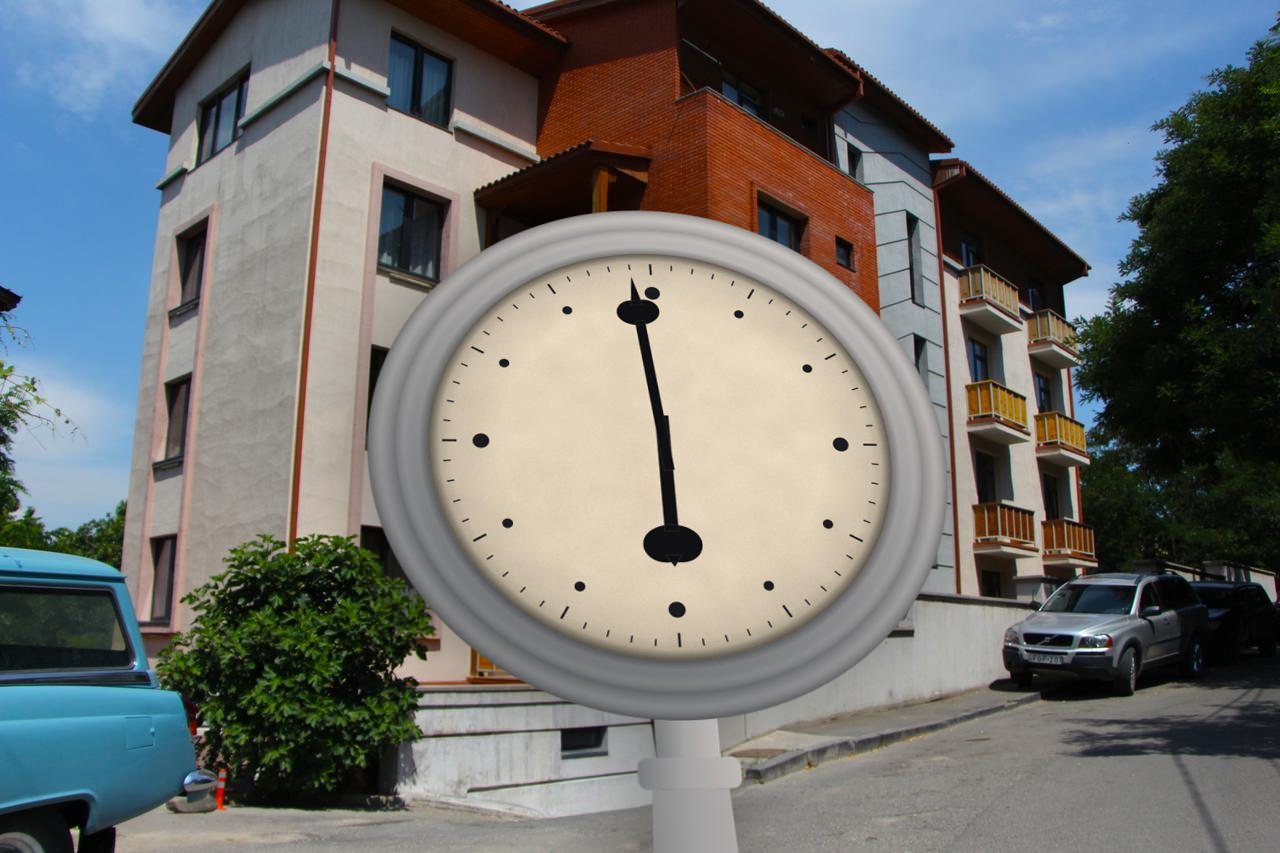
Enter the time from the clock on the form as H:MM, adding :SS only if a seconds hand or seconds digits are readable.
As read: 5:59
